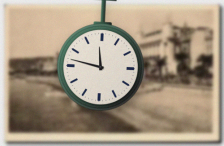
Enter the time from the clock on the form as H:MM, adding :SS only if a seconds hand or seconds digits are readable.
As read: 11:47
